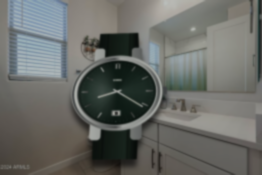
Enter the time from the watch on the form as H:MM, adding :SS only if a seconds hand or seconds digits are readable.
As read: 8:21
